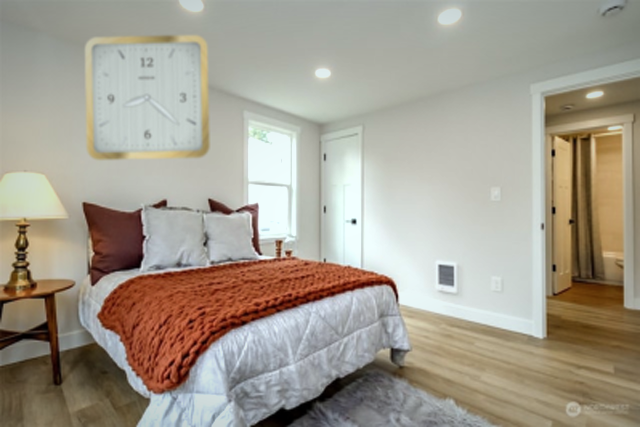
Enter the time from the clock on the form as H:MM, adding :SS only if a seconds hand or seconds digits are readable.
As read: 8:22
